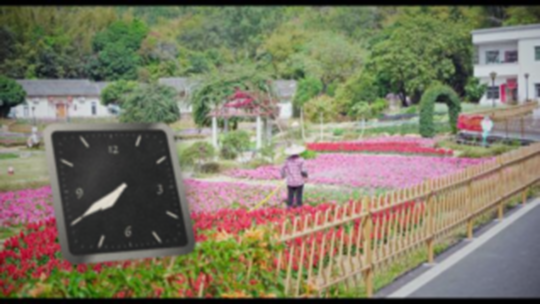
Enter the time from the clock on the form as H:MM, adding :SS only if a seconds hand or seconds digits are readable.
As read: 7:40
